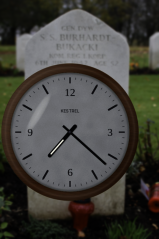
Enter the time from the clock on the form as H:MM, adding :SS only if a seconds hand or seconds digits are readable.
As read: 7:22
